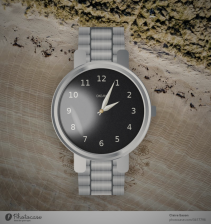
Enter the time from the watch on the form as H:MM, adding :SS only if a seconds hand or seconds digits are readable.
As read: 2:04
